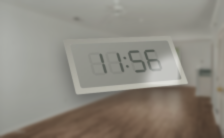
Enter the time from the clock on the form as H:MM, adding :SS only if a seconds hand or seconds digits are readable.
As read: 11:56
